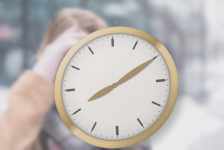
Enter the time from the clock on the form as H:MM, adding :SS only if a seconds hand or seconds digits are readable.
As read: 8:10
